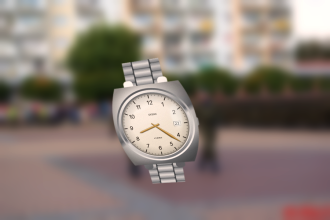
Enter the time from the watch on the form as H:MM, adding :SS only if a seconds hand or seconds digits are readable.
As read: 8:22
